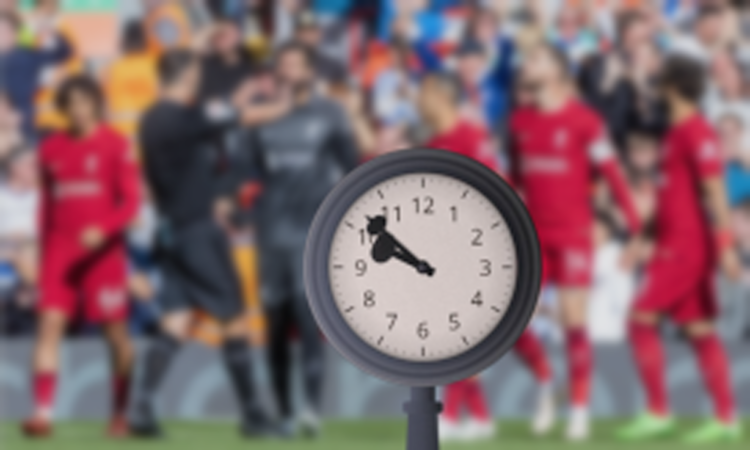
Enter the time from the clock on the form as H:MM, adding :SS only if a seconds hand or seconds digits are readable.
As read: 9:52
